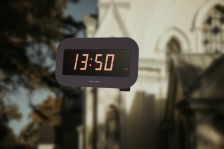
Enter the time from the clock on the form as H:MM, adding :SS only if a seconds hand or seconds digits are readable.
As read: 13:50
